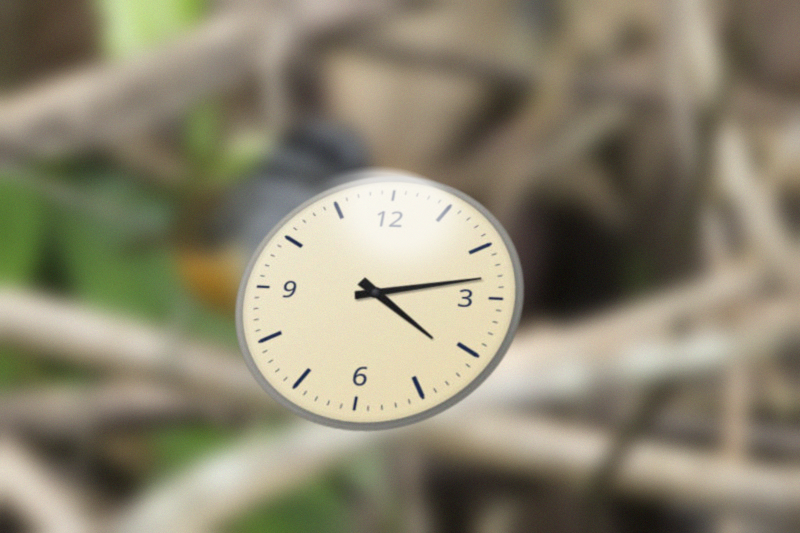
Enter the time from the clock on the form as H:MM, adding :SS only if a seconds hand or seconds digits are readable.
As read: 4:13
